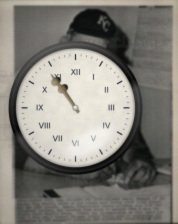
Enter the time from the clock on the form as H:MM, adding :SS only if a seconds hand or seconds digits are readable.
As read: 10:54
